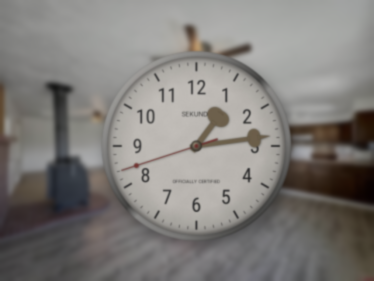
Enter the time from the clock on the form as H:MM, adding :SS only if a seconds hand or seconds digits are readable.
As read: 1:13:42
